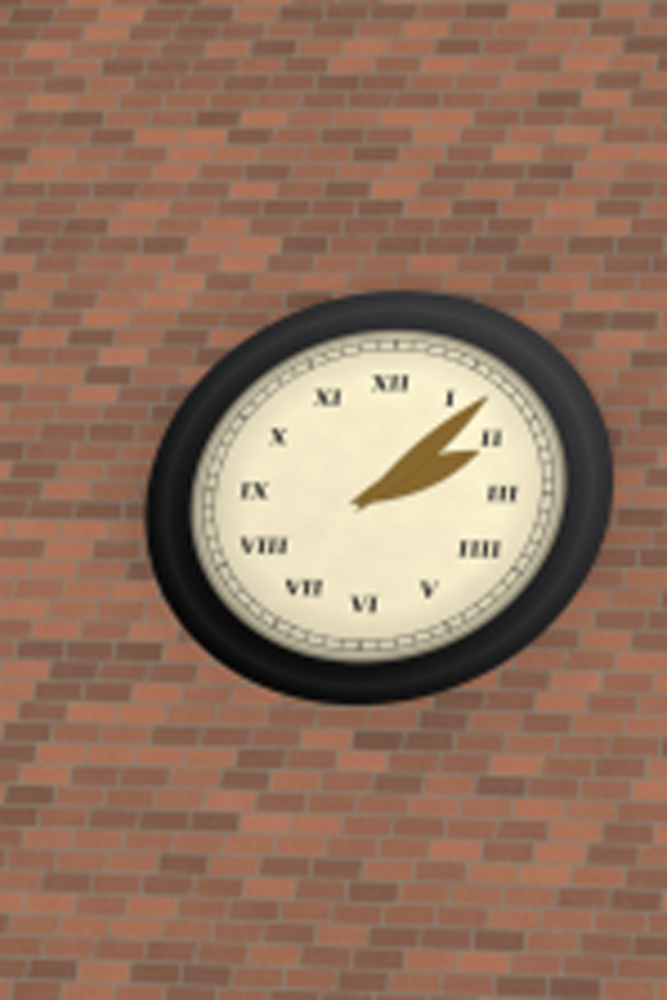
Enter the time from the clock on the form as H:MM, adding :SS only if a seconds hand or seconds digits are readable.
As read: 2:07
